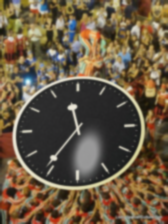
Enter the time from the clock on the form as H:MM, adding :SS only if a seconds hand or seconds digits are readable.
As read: 11:36
